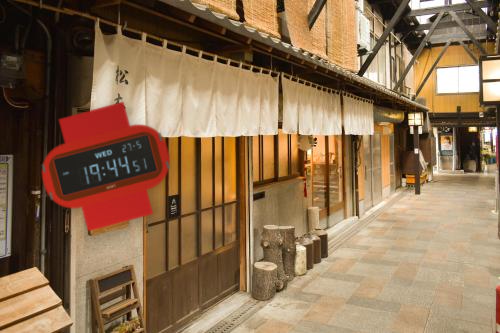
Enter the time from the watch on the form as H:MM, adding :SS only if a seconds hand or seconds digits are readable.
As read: 19:44:51
